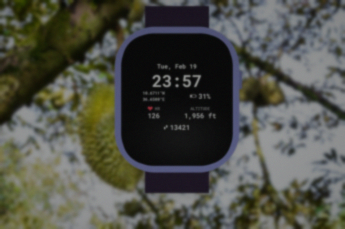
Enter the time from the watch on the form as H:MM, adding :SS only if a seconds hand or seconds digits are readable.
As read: 23:57
